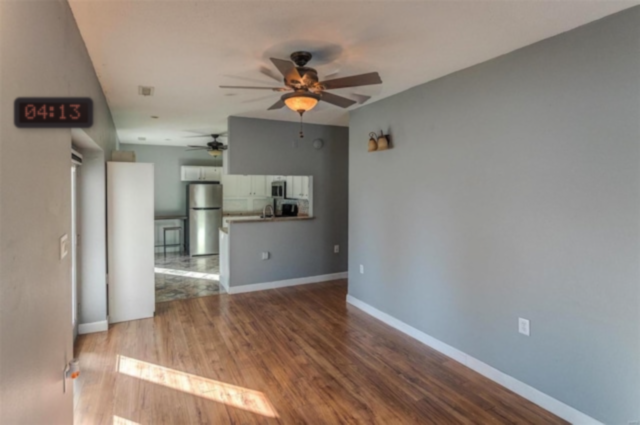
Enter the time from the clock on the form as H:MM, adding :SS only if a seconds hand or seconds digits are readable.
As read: 4:13
